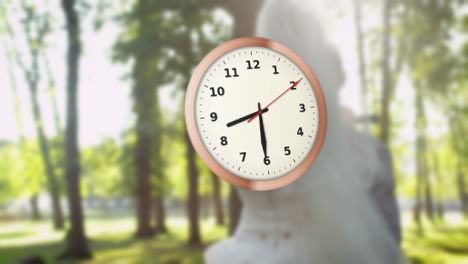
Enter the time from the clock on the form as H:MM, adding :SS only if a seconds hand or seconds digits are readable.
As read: 8:30:10
